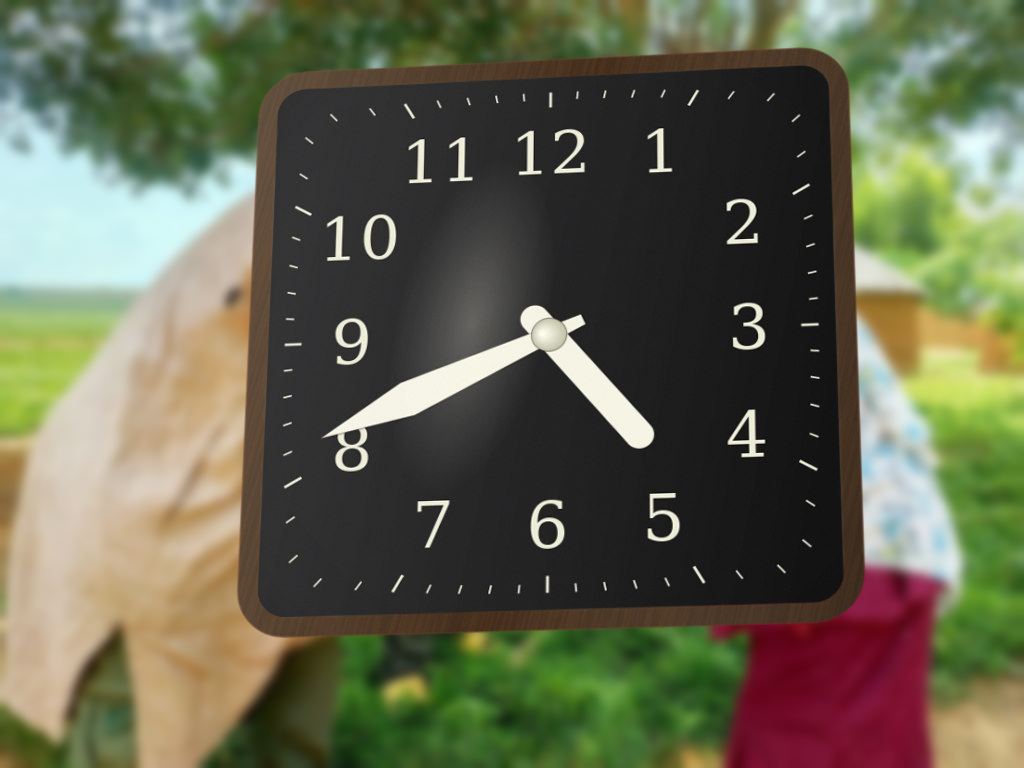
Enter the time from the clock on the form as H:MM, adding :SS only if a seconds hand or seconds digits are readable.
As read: 4:41
